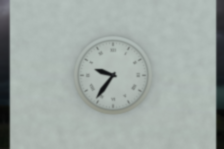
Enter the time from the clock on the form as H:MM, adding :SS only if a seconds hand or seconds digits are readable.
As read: 9:36
